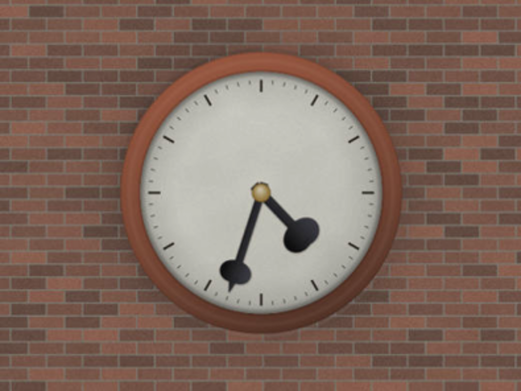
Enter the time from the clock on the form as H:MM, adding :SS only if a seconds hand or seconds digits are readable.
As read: 4:33
